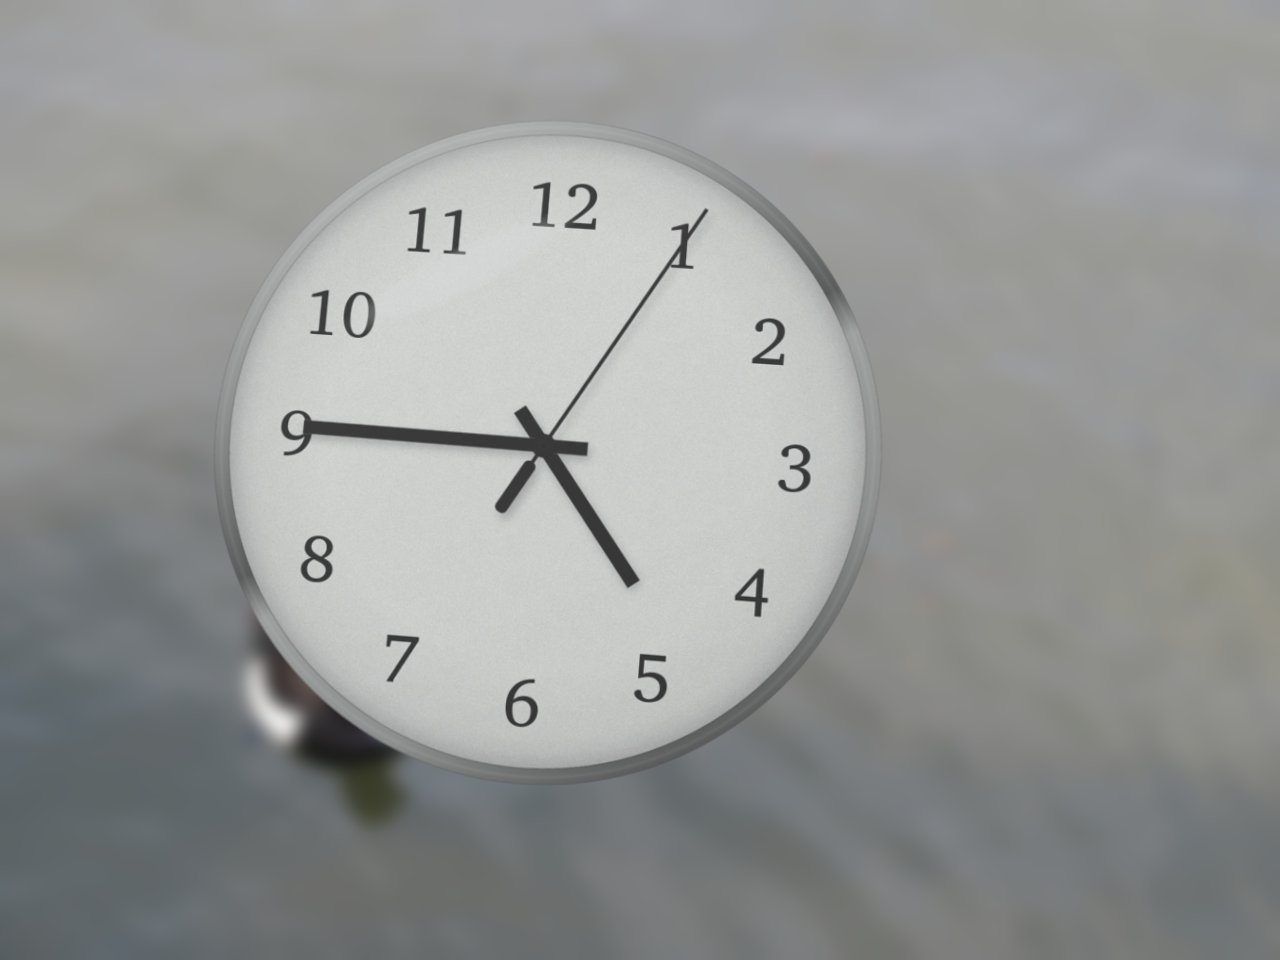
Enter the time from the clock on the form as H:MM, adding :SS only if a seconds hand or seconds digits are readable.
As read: 4:45:05
